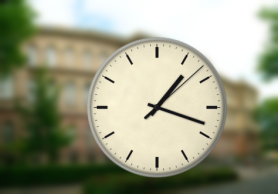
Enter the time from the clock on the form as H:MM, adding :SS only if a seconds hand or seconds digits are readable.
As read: 1:18:08
